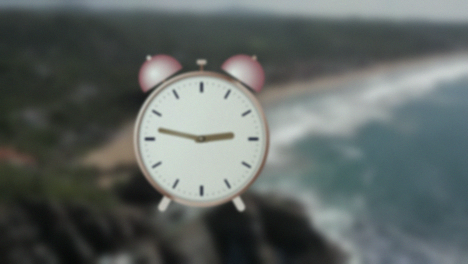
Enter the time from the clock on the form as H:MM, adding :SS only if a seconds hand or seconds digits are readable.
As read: 2:47
